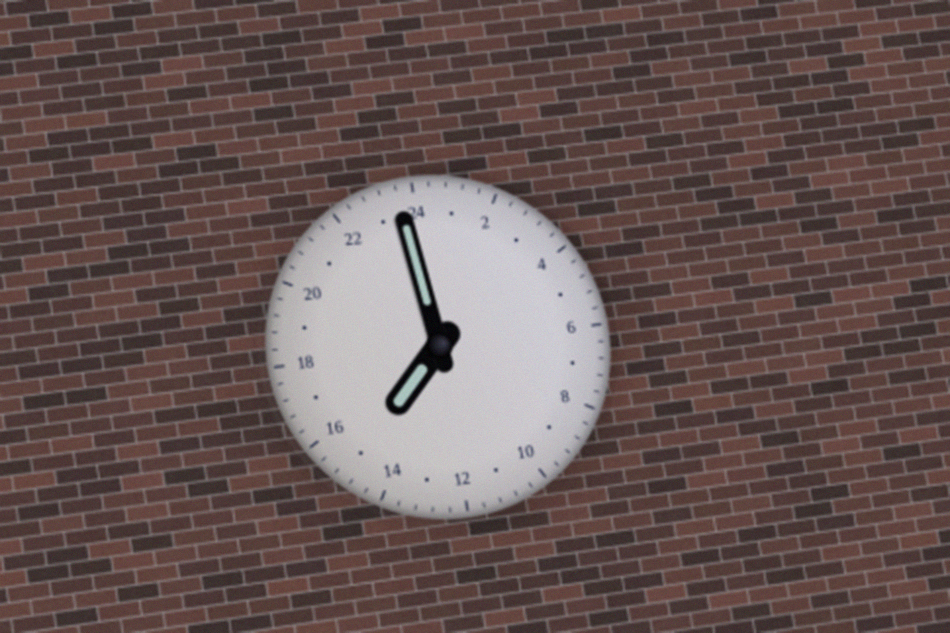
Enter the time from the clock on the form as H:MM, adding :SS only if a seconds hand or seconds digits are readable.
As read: 14:59
